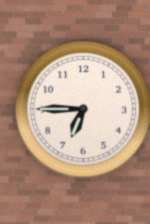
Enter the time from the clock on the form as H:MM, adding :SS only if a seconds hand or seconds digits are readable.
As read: 6:45
